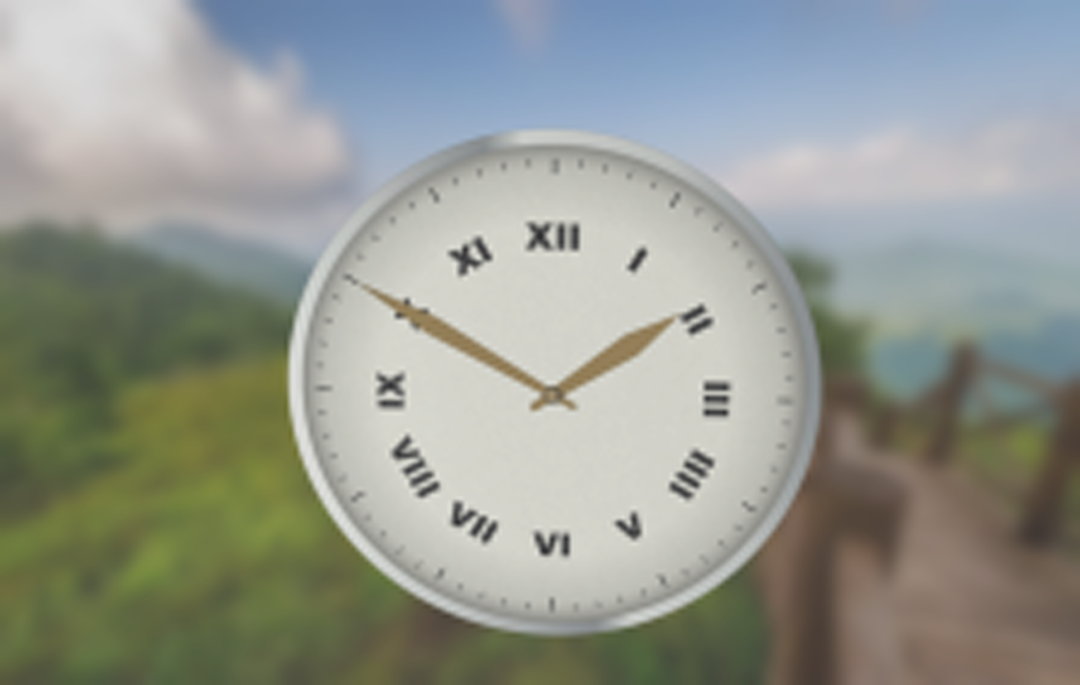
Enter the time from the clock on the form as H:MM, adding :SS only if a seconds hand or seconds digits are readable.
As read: 1:50
